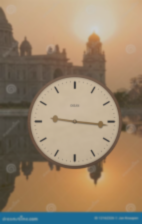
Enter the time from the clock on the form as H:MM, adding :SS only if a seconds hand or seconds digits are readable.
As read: 9:16
